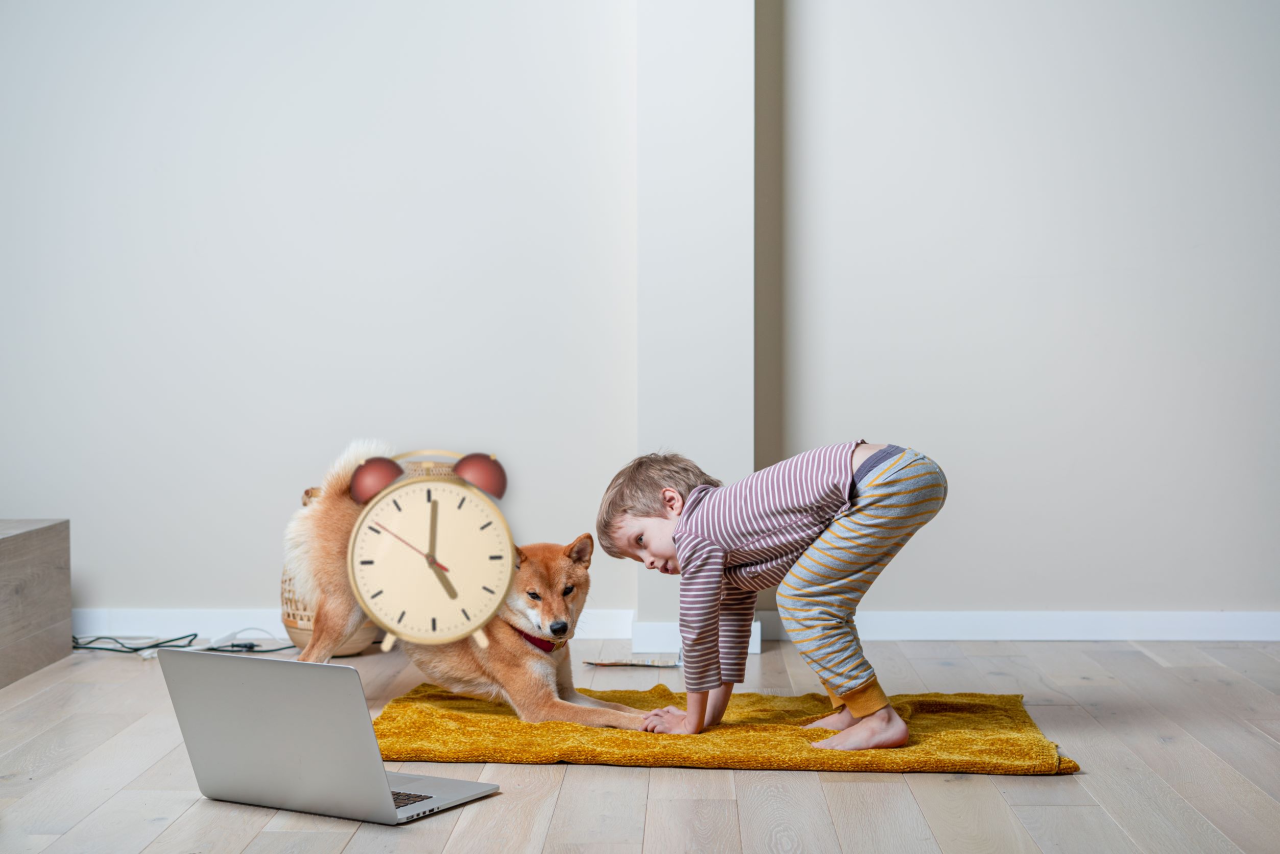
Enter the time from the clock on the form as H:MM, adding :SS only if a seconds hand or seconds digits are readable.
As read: 5:00:51
